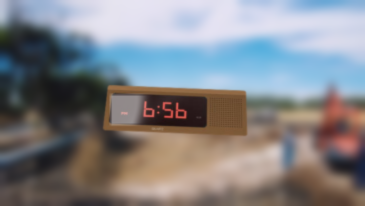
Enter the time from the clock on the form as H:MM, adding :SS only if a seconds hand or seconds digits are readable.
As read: 6:56
